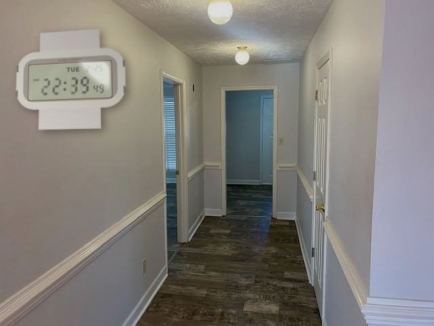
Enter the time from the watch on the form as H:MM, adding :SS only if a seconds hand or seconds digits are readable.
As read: 22:39:49
